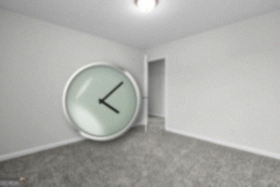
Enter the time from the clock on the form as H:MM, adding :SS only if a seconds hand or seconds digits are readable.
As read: 4:08
